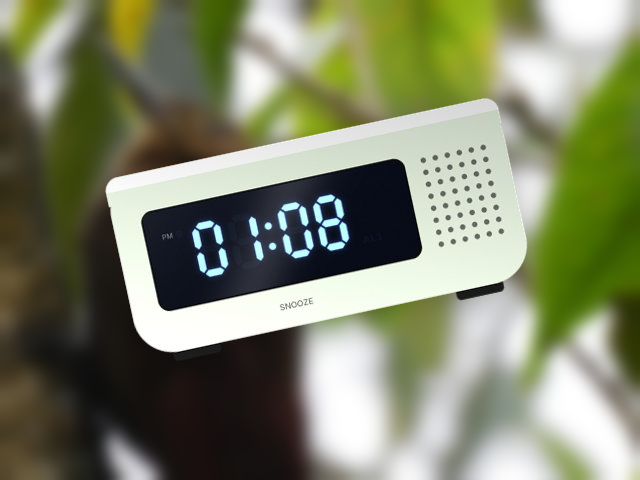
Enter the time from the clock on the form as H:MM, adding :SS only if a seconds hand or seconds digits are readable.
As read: 1:08
